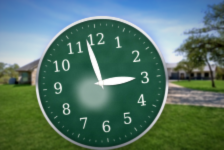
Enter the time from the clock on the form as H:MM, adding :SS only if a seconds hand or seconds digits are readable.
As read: 2:58
